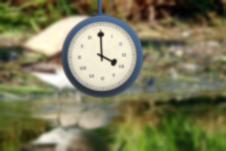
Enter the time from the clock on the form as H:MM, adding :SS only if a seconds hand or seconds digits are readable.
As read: 4:00
